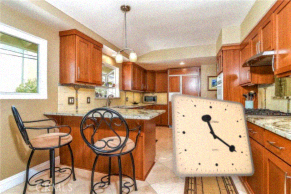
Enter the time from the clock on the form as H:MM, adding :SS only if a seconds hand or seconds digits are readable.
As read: 11:21
